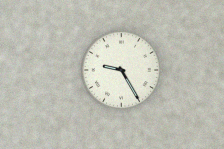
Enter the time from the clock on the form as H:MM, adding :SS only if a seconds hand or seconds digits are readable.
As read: 9:25
